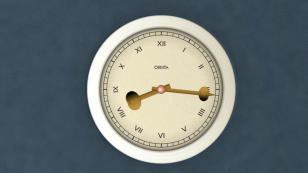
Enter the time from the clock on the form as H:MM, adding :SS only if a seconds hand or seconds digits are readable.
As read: 8:16
